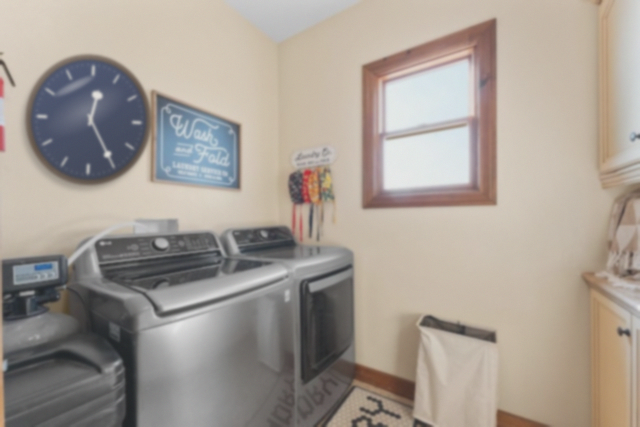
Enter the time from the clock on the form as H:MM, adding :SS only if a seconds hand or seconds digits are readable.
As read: 12:25
